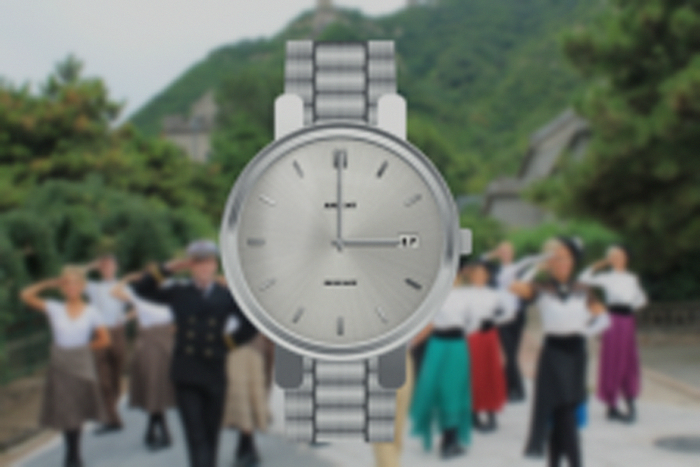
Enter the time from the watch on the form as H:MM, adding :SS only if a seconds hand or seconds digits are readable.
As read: 3:00
